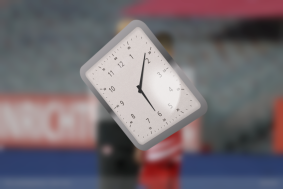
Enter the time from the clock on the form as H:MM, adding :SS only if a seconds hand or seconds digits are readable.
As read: 6:09
